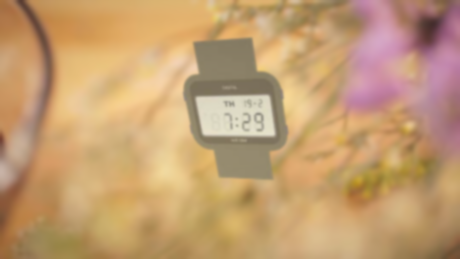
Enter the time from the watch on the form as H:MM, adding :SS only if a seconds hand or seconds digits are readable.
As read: 7:29
